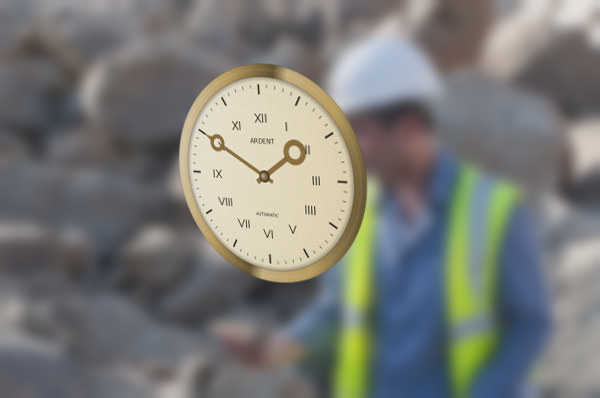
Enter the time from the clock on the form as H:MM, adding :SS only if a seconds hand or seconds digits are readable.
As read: 1:50
